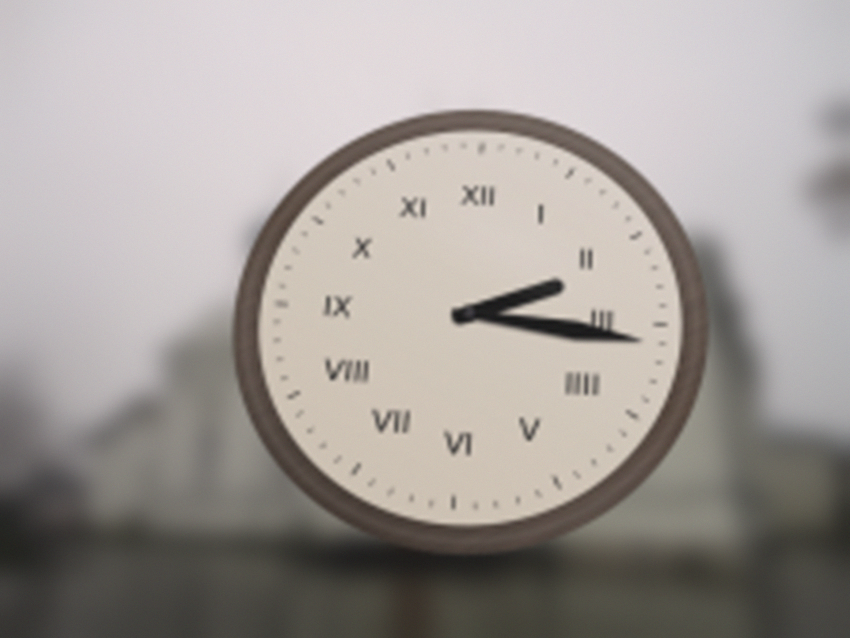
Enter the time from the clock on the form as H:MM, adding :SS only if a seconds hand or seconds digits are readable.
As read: 2:16
